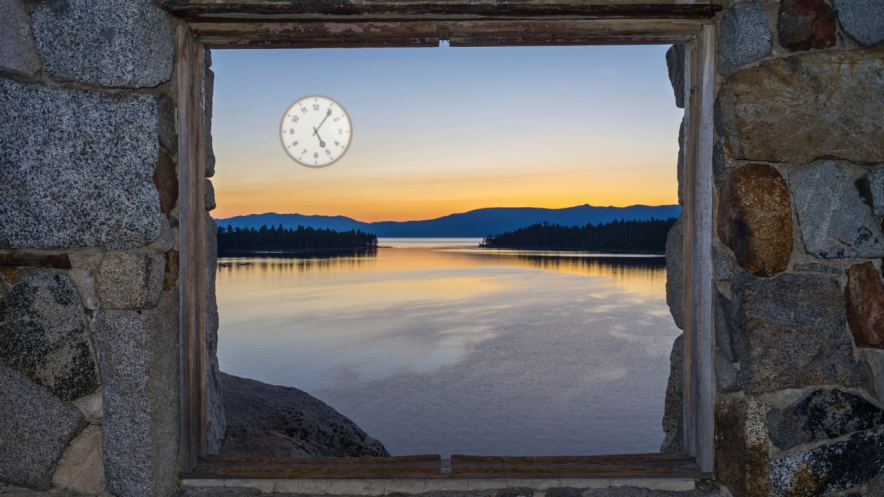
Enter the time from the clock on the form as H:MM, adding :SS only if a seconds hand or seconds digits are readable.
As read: 5:06
